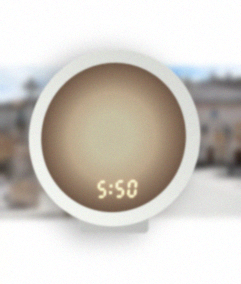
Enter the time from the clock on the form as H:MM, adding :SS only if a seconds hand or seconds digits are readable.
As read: 5:50
